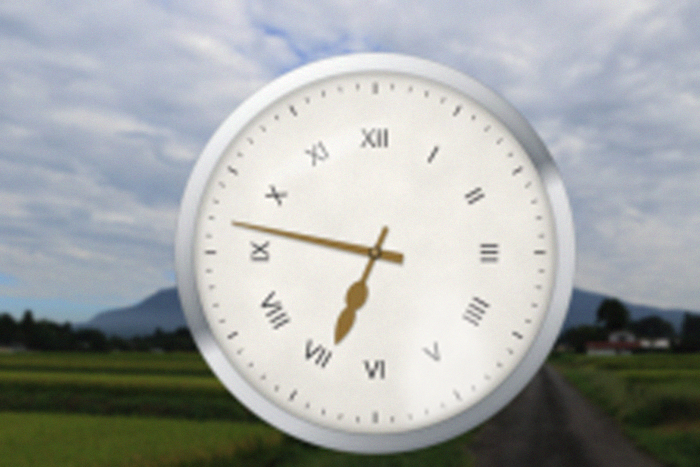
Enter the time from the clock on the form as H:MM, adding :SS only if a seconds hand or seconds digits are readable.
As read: 6:47
